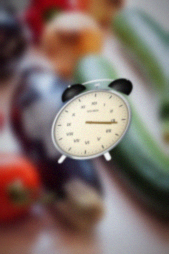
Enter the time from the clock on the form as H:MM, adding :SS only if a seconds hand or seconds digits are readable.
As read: 3:16
